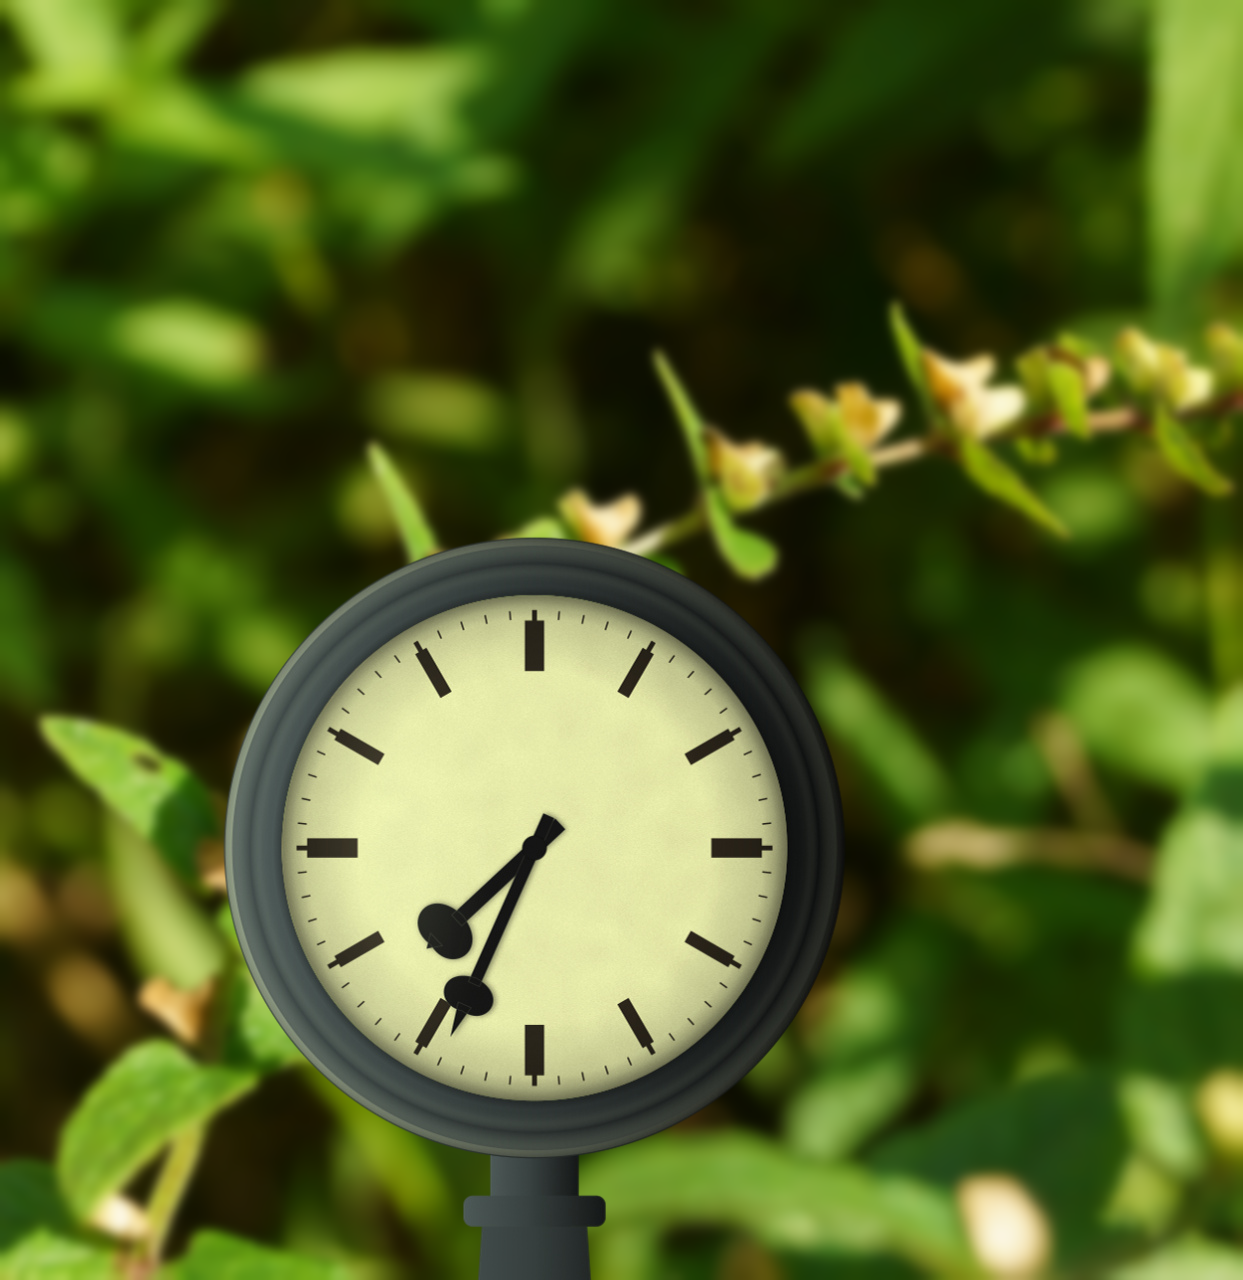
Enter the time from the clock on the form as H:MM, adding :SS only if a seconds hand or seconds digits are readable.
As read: 7:34
